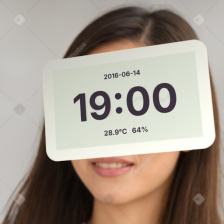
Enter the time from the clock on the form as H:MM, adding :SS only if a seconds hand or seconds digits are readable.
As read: 19:00
